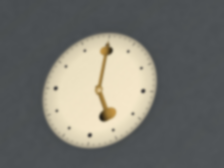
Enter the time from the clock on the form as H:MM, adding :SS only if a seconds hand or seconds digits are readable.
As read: 5:00
